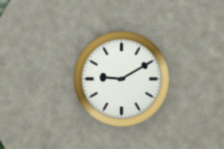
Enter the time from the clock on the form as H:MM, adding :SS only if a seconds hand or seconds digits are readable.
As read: 9:10
